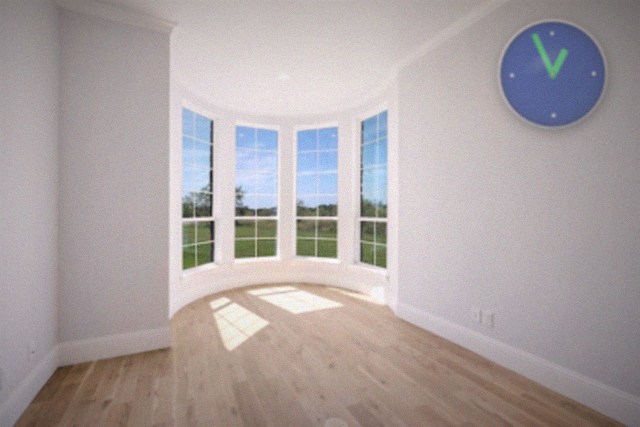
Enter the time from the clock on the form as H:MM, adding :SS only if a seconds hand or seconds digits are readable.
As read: 12:56
